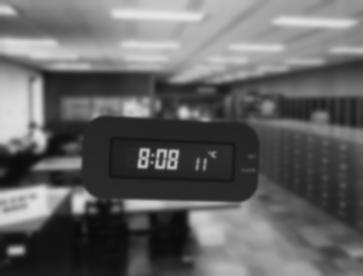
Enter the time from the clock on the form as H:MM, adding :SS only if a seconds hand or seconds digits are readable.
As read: 8:08
